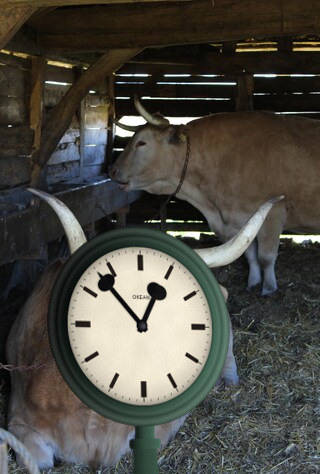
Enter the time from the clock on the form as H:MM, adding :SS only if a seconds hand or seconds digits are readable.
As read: 12:53
